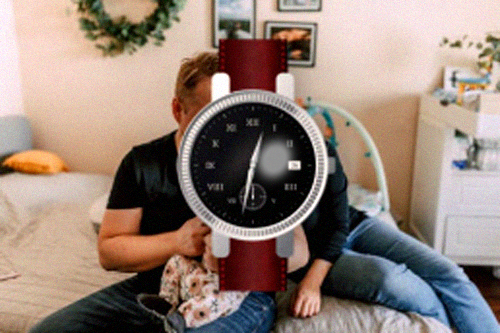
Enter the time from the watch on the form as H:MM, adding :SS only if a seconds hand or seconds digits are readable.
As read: 12:32
